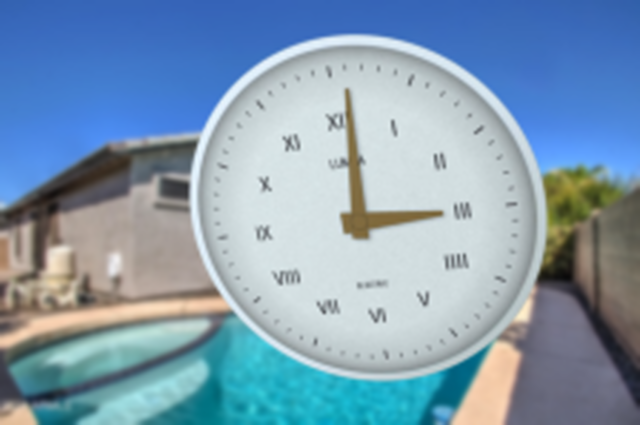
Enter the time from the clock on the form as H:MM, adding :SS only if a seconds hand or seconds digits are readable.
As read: 3:01
